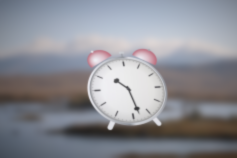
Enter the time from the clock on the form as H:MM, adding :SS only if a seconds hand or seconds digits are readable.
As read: 10:28
